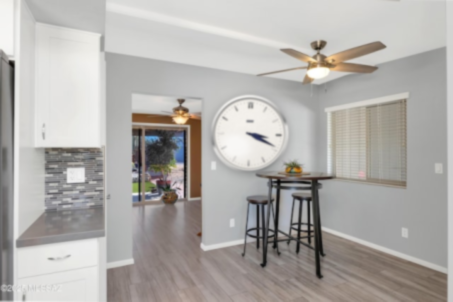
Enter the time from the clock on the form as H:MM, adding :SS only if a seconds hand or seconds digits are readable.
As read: 3:19
